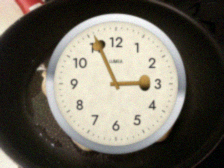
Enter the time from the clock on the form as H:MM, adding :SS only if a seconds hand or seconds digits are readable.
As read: 2:56
